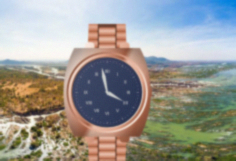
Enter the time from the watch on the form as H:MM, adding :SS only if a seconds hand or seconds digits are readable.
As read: 3:58
